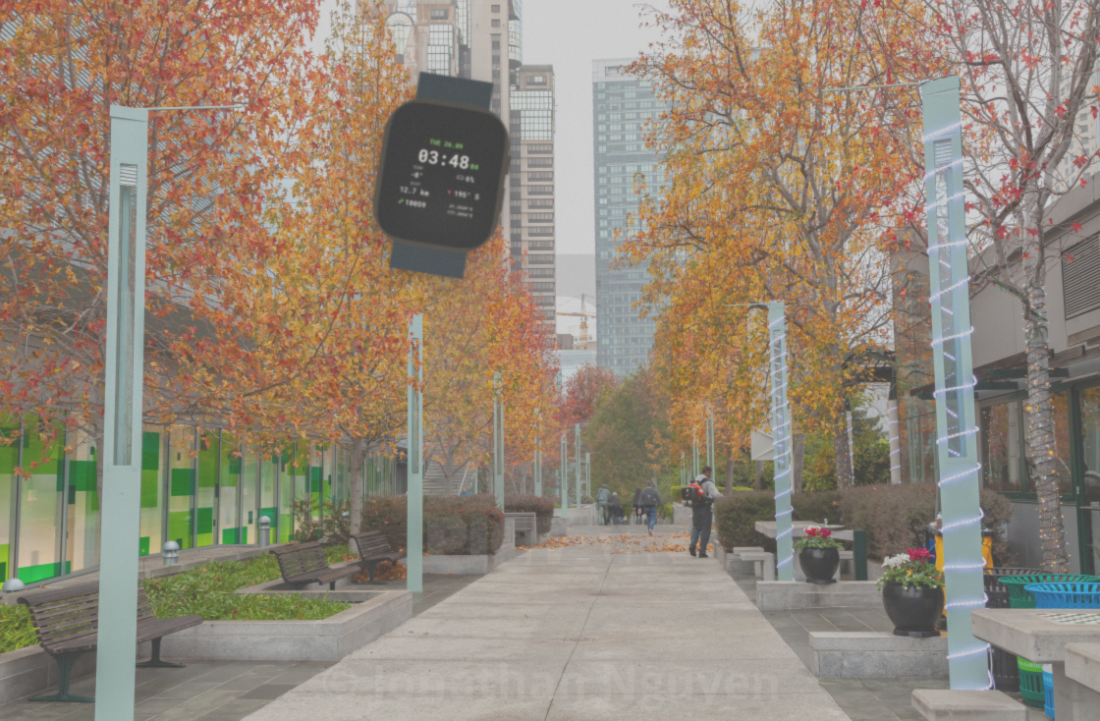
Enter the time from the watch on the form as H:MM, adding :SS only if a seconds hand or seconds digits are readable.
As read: 3:48
